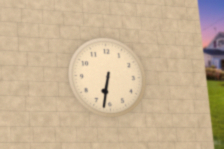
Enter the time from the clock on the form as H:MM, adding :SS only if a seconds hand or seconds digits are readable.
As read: 6:32
